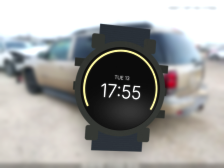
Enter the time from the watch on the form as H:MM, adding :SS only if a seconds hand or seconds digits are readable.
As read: 17:55
